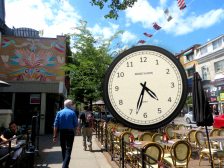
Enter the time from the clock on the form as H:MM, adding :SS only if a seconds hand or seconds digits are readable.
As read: 4:33
